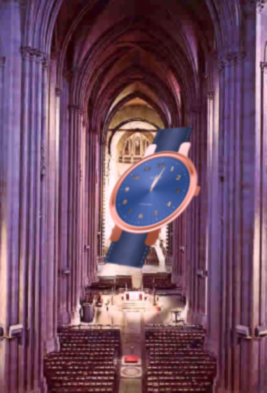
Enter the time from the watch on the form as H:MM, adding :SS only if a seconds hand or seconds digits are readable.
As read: 12:02
